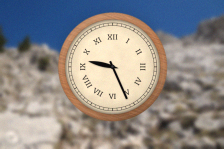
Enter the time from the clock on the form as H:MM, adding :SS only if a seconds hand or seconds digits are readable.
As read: 9:26
